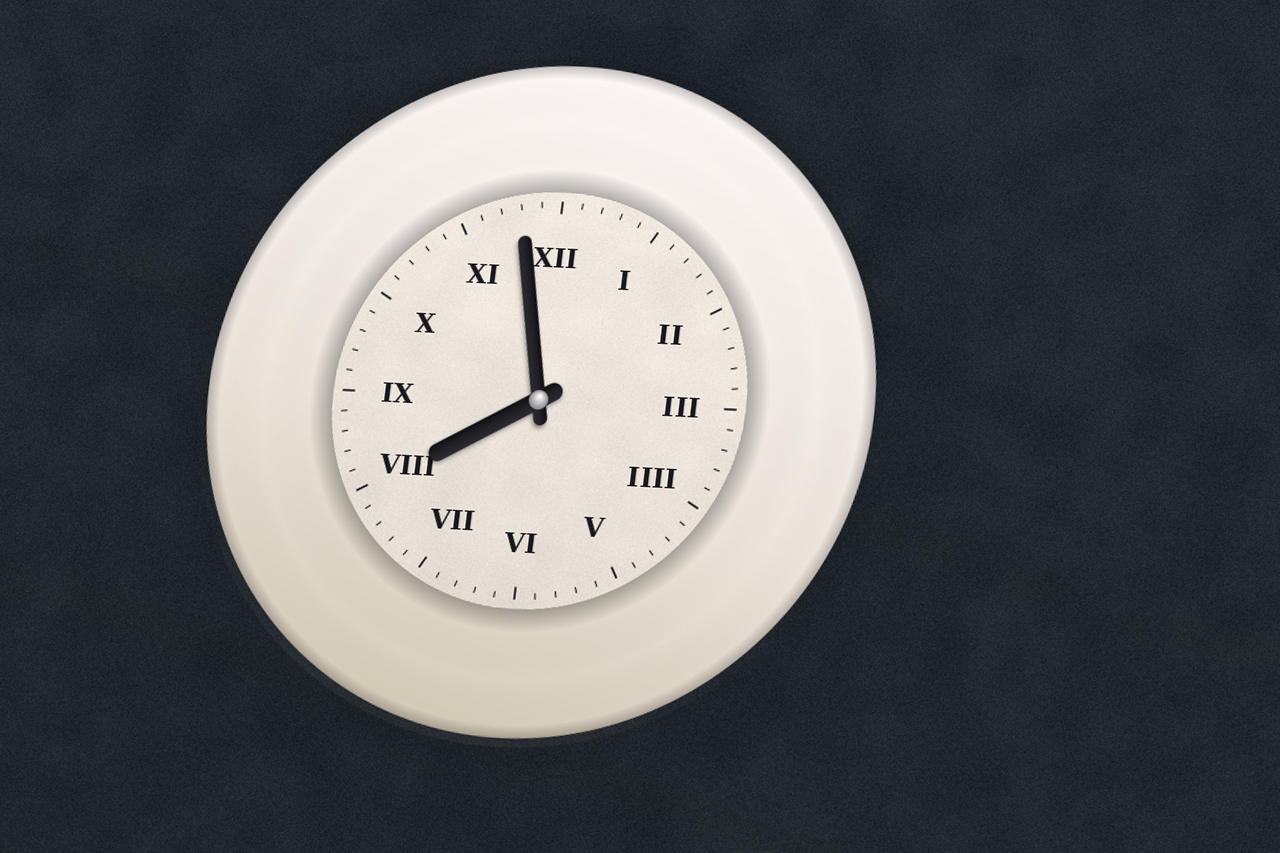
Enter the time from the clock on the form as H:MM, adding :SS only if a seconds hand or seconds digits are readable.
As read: 7:58
